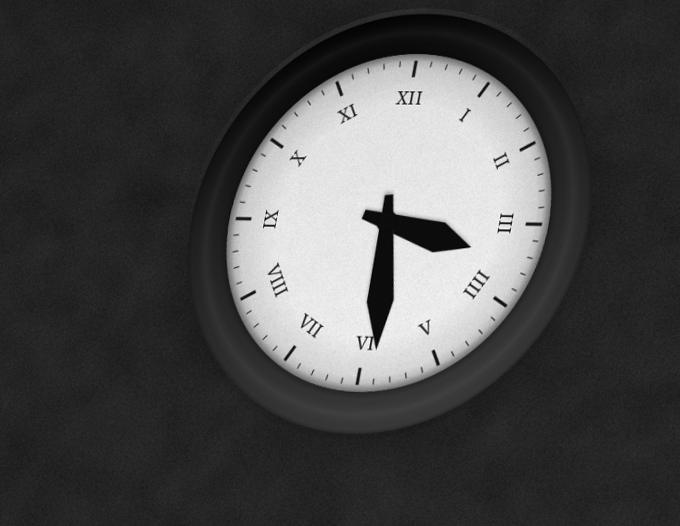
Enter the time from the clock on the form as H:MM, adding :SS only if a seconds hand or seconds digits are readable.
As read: 3:29
